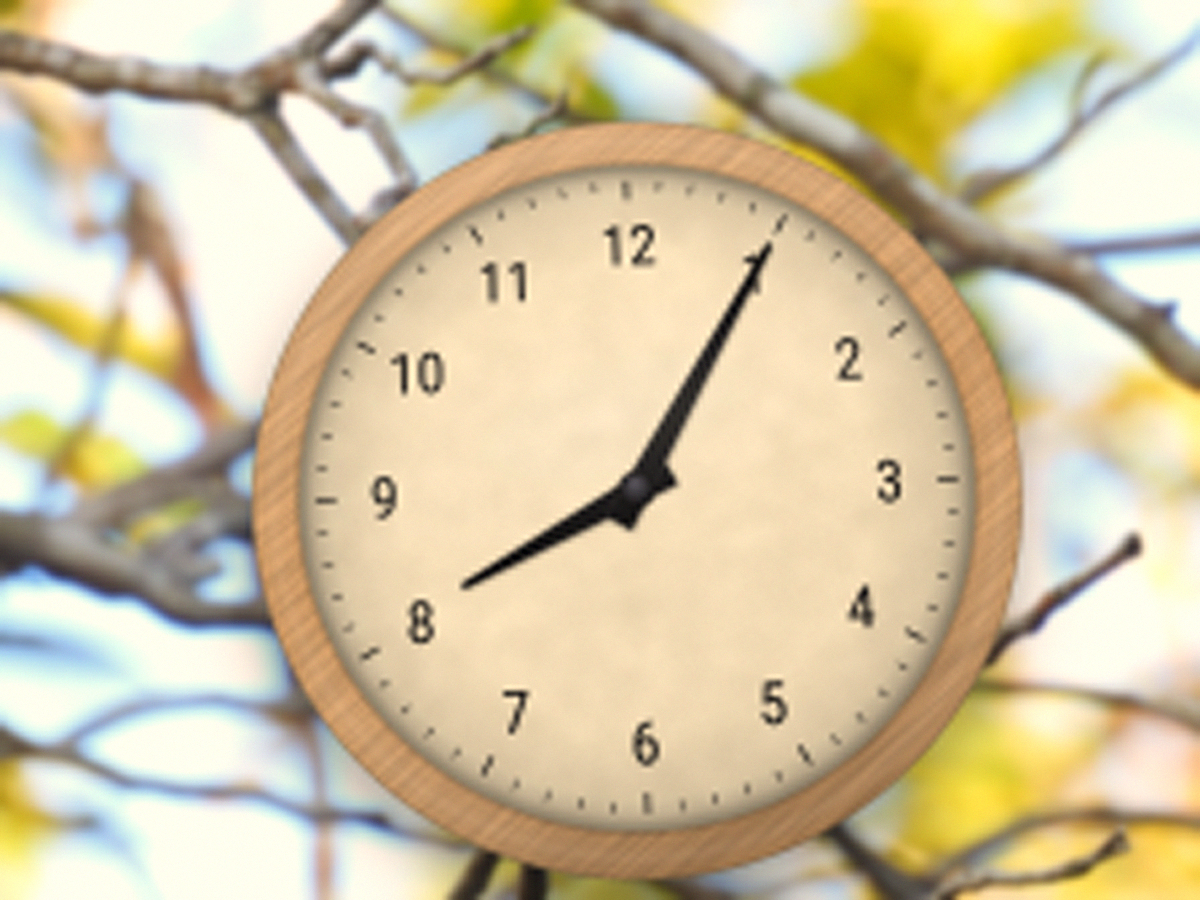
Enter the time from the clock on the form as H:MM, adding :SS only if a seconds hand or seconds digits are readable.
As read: 8:05
